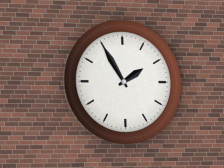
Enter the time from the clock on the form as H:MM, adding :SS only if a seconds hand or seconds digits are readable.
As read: 1:55
